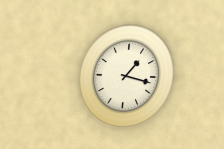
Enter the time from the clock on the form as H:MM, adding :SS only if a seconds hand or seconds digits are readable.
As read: 1:17
